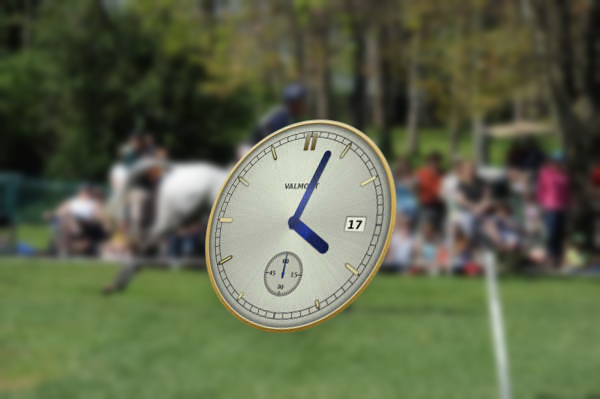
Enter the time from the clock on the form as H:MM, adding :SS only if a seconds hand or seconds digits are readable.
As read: 4:03
